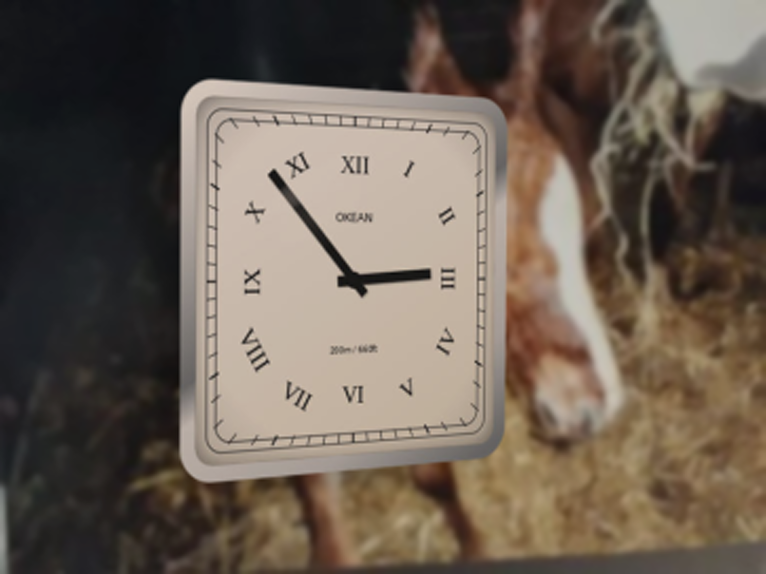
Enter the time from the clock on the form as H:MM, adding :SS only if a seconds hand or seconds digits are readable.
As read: 2:53
